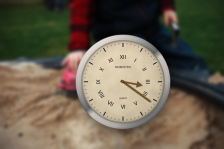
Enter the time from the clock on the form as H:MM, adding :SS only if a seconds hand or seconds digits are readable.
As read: 3:21
